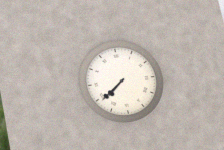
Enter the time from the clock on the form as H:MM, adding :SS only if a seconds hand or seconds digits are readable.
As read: 7:39
